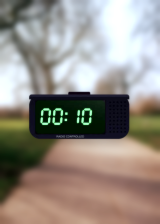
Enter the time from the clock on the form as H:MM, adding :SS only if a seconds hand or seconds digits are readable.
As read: 0:10
